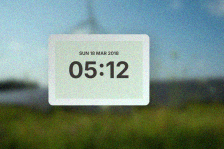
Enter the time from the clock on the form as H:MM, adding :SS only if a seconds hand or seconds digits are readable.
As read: 5:12
